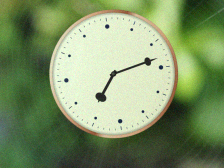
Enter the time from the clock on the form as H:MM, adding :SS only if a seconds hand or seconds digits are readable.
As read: 7:13
